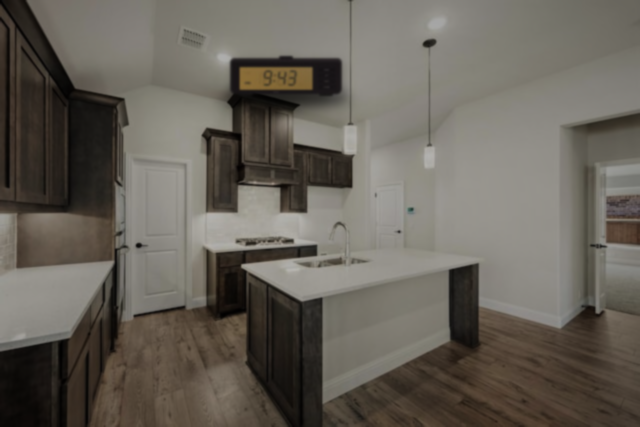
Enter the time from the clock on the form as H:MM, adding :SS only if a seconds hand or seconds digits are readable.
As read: 9:43
